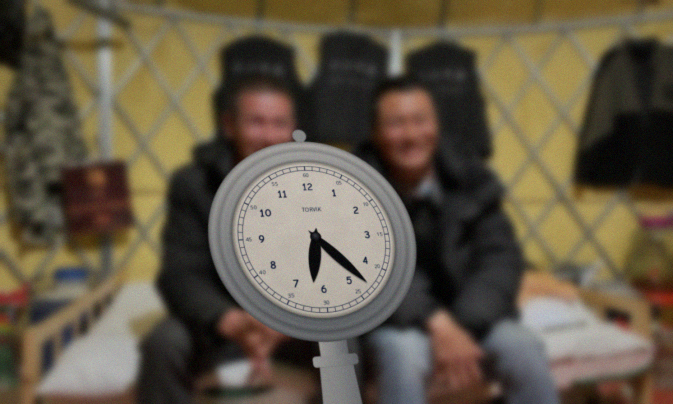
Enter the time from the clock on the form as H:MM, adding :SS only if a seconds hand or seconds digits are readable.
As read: 6:23
